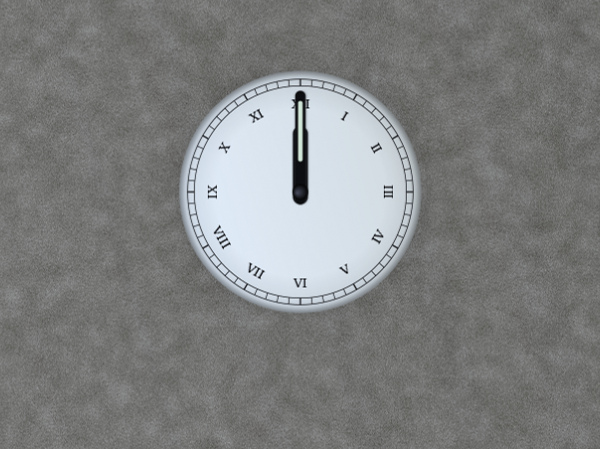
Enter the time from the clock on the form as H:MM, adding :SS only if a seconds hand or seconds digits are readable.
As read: 12:00
